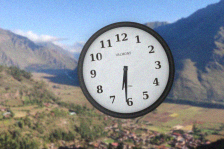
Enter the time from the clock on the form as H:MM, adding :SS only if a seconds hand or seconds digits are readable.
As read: 6:31
